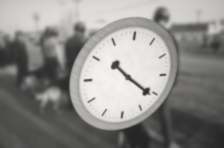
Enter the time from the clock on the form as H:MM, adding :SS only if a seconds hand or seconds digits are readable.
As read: 10:21
